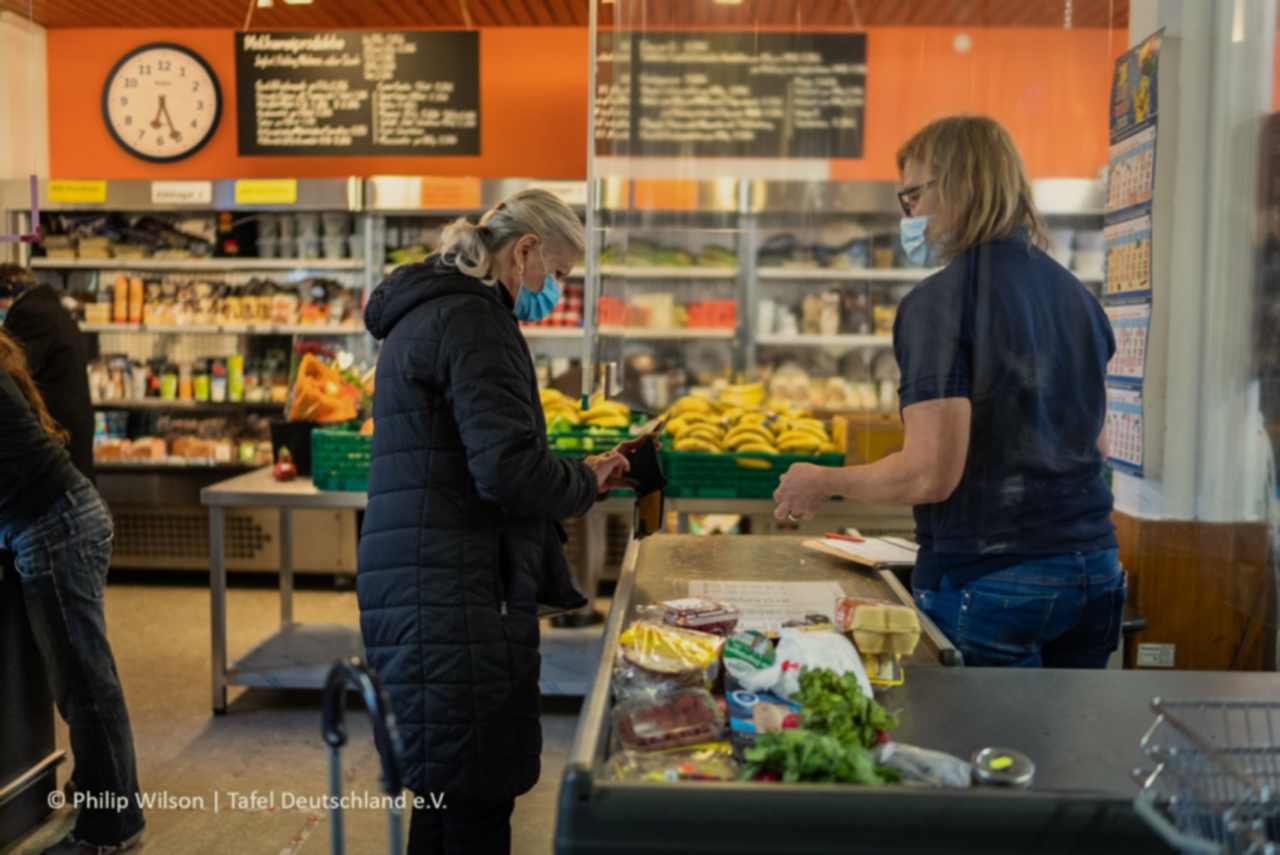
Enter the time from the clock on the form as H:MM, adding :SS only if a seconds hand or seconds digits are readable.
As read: 6:26
